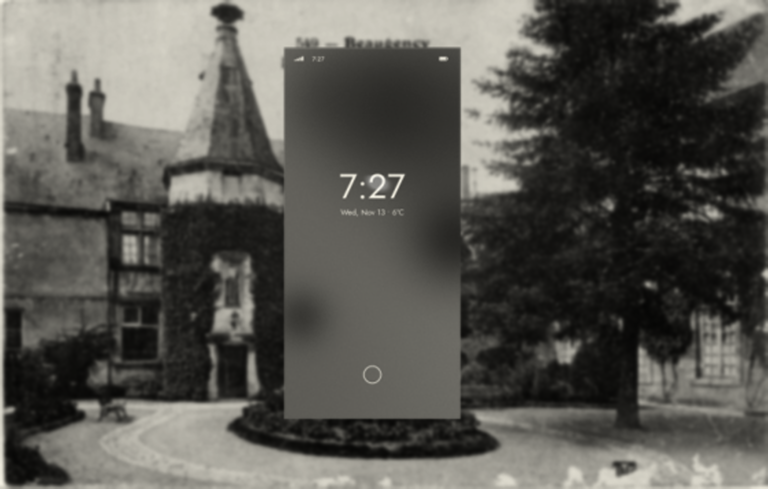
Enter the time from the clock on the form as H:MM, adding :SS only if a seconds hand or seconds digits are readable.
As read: 7:27
